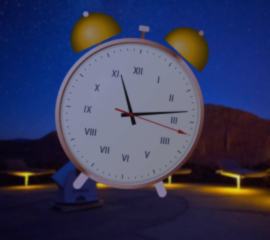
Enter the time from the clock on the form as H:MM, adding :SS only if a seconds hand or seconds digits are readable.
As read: 11:13:17
